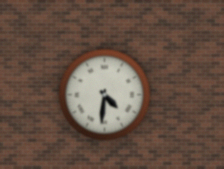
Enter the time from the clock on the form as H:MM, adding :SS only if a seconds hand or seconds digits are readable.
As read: 4:31
